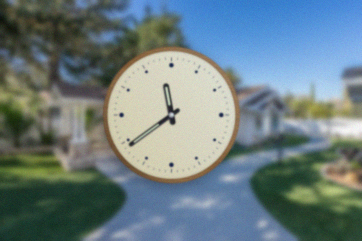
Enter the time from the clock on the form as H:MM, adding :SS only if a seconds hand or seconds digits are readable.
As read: 11:39
